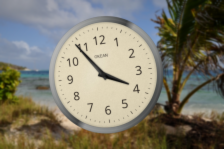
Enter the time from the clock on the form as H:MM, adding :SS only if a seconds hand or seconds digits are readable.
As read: 3:54
